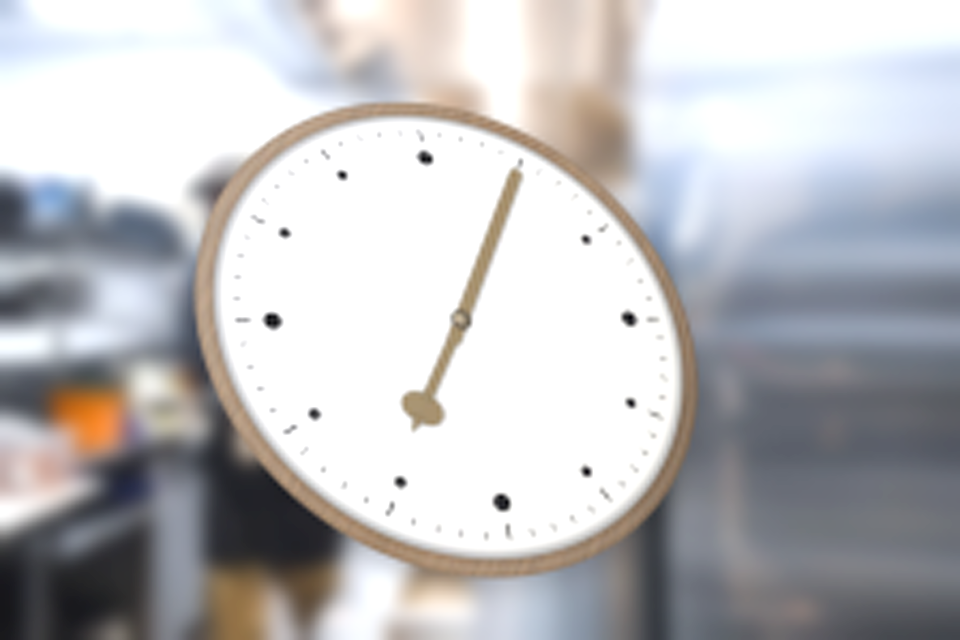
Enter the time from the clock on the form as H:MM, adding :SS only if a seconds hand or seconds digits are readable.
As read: 7:05
